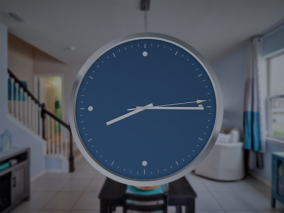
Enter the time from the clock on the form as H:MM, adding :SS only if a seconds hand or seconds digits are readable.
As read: 8:15:14
